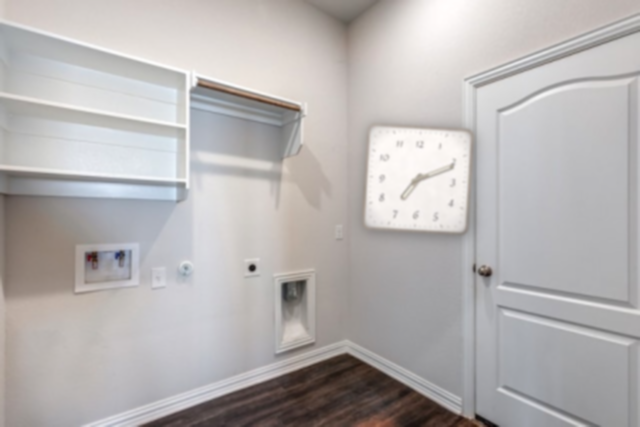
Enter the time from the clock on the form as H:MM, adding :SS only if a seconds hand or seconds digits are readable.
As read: 7:11
